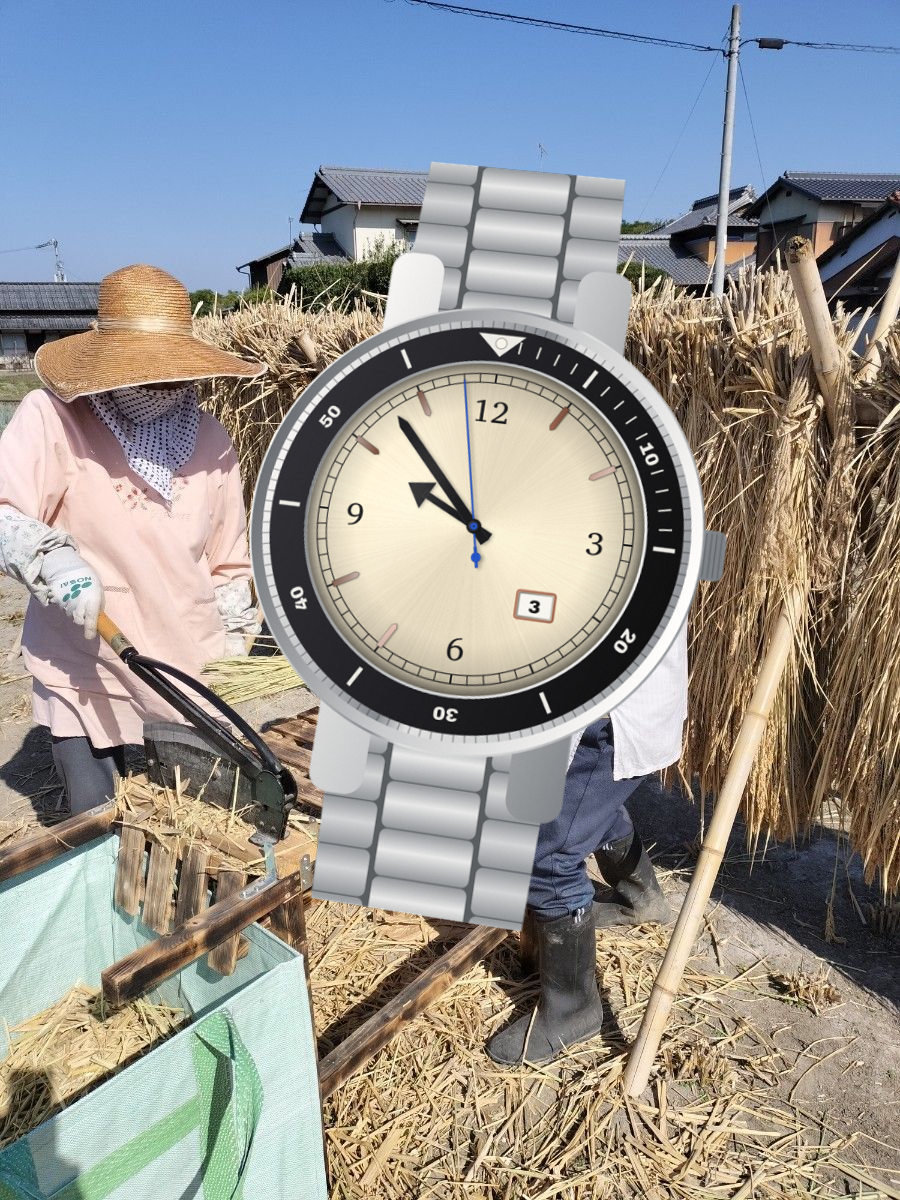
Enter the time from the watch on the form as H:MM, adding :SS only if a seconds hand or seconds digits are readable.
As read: 9:52:58
